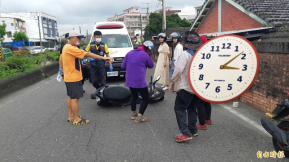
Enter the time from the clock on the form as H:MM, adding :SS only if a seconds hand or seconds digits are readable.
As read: 3:08
